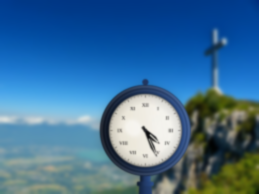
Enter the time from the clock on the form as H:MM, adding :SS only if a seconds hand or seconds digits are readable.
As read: 4:26
